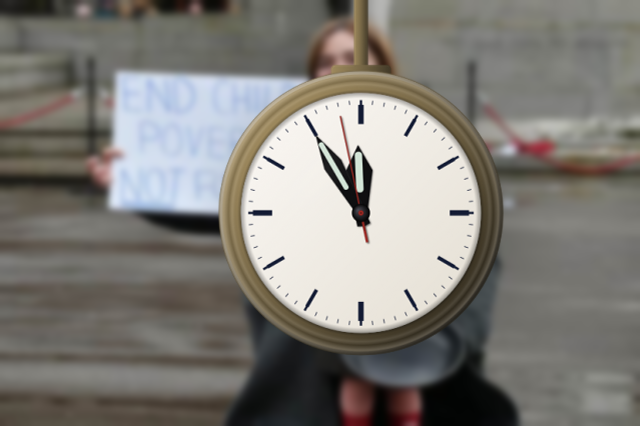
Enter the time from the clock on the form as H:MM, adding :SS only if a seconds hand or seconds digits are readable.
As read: 11:54:58
